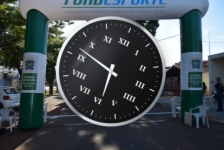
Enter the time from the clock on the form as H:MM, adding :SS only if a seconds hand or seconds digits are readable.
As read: 5:47
